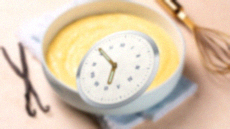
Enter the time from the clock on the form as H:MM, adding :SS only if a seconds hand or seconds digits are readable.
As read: 5:51
